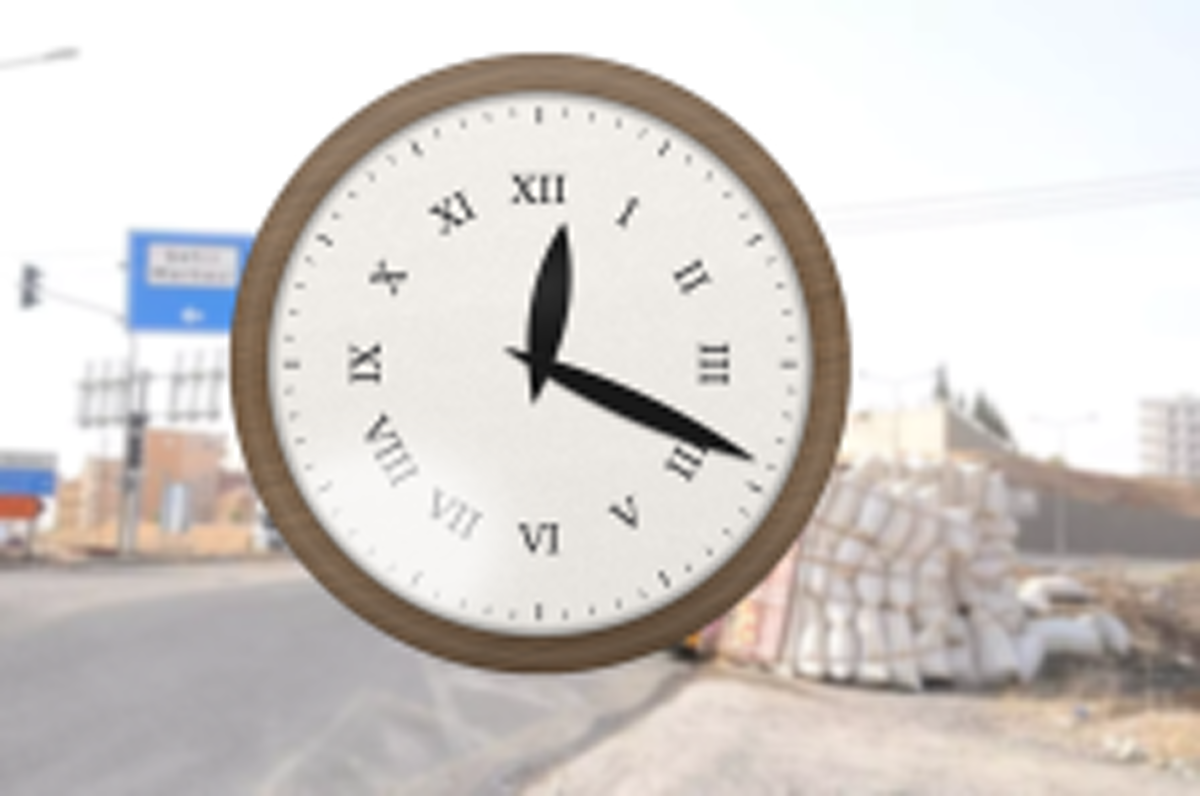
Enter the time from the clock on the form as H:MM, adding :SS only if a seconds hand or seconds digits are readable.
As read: 12:19
